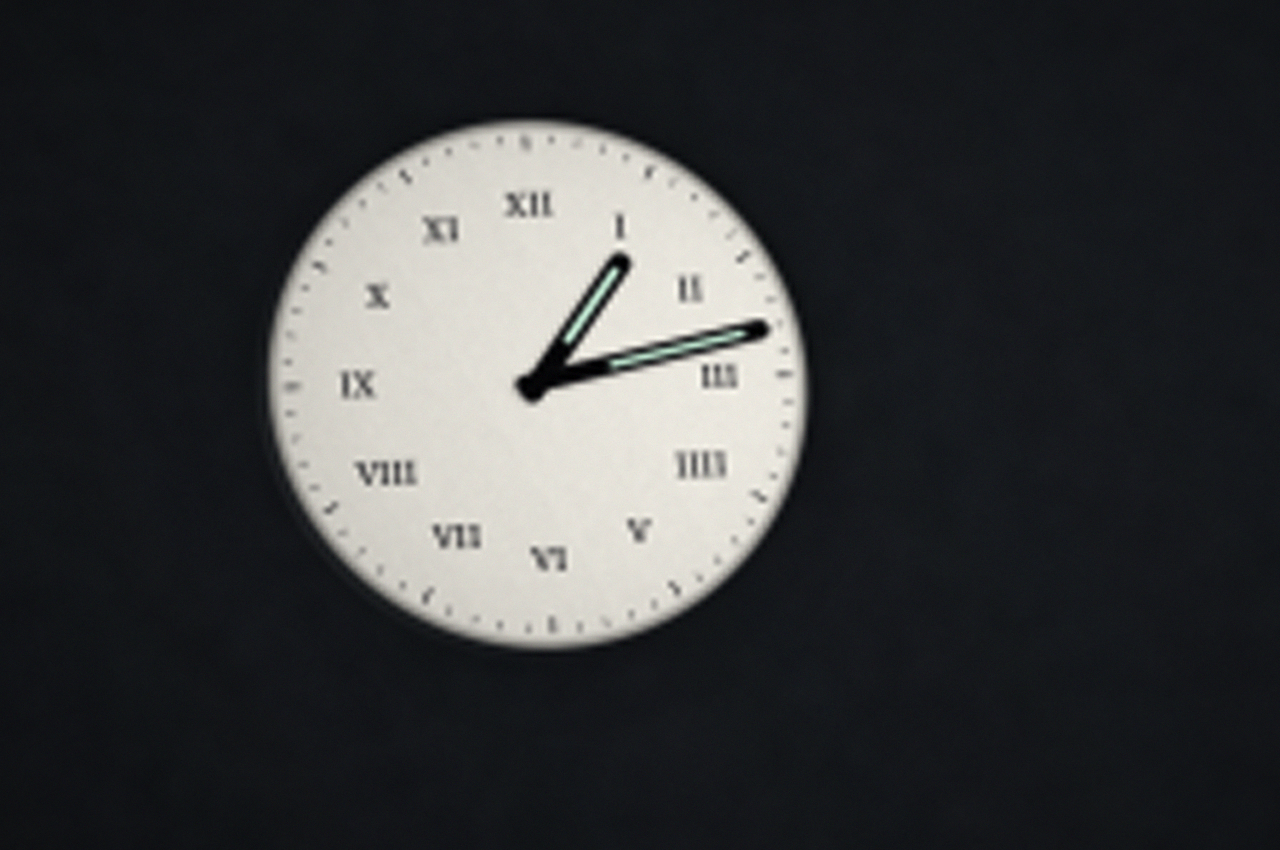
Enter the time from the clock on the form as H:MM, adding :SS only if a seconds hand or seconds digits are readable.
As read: 1:13
